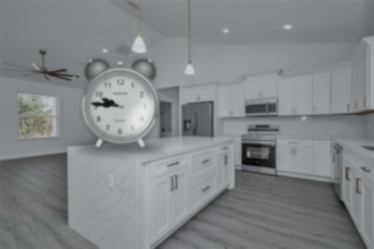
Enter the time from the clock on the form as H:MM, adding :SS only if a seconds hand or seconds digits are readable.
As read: 9:46
